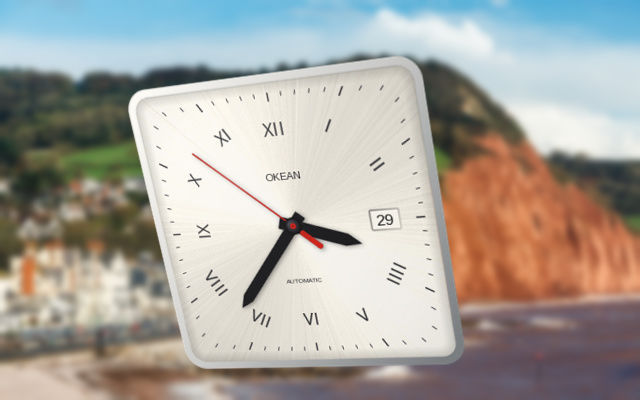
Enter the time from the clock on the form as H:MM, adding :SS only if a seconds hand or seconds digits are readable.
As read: 3:36:52
